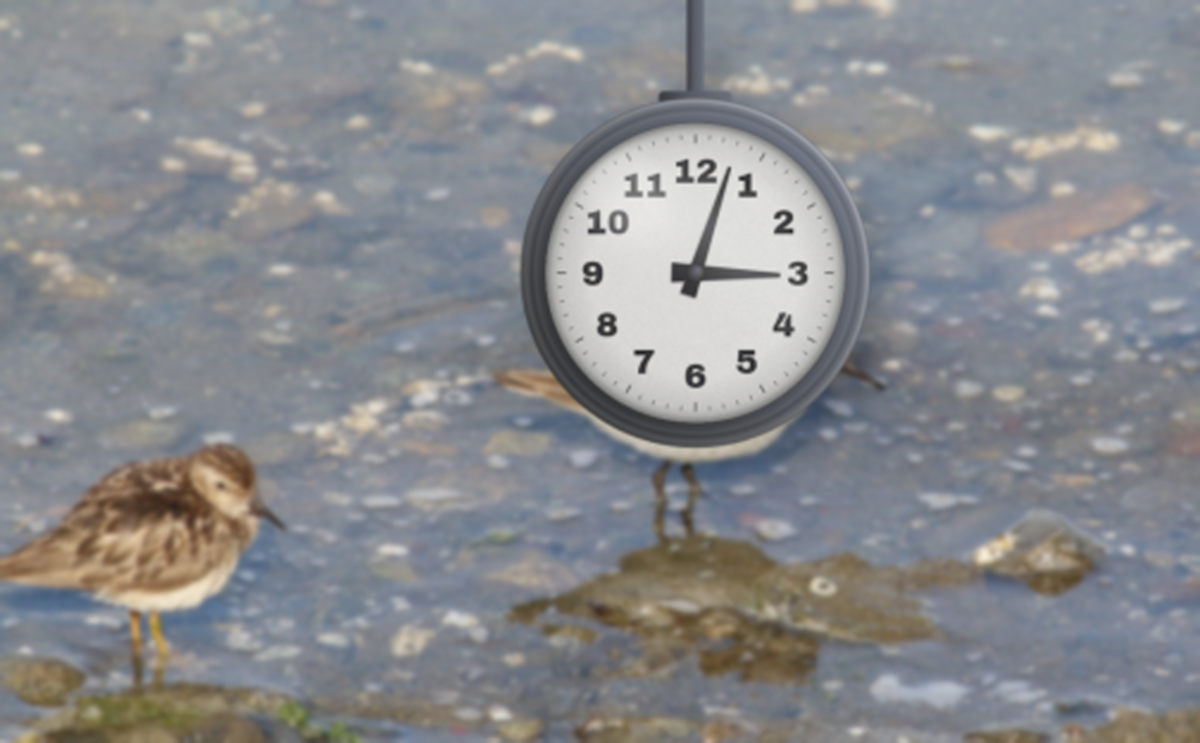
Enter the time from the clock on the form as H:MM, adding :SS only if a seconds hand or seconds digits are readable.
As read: 3:03
